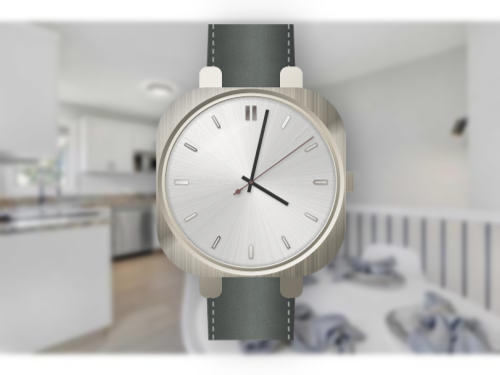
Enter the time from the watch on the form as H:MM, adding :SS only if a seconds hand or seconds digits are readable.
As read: 4:02:09
